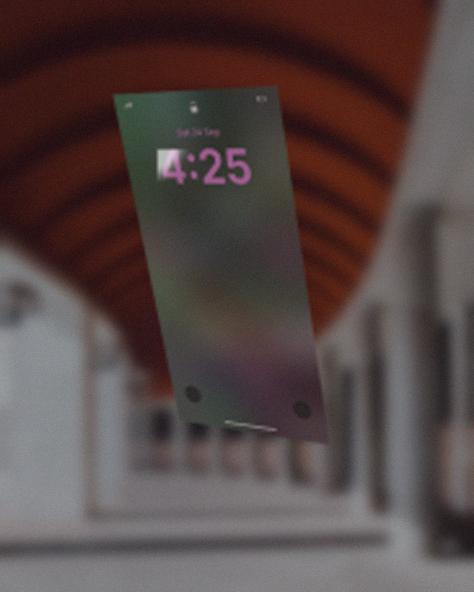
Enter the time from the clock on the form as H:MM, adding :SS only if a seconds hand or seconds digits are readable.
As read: 4:25
